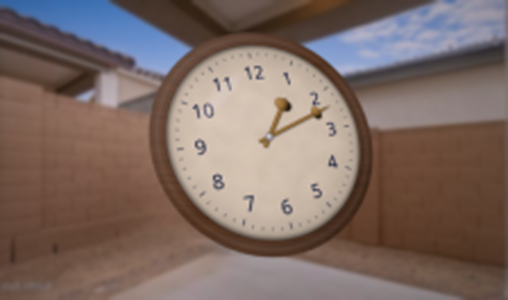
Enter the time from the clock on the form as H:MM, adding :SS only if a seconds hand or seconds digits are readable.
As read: 1:12
